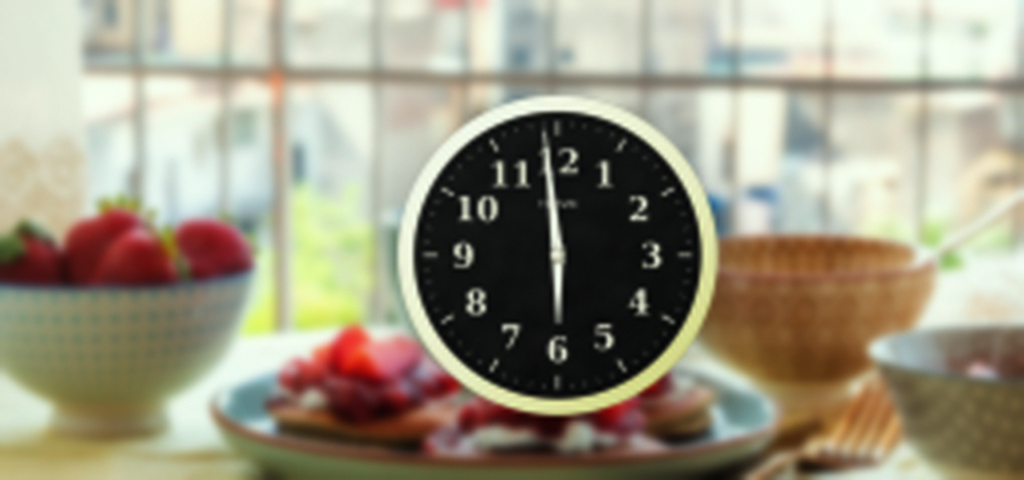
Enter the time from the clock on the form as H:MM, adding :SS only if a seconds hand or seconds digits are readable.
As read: 5:59
